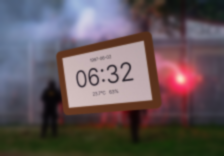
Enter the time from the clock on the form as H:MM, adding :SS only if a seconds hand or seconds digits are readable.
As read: 6:32
